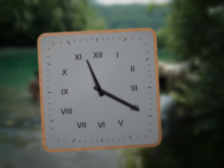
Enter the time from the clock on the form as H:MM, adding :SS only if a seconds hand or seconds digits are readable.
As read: 11:20
